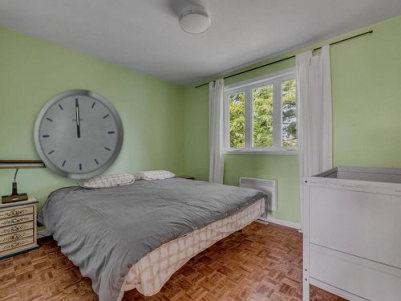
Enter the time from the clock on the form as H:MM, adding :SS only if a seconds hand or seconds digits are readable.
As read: 12:00
